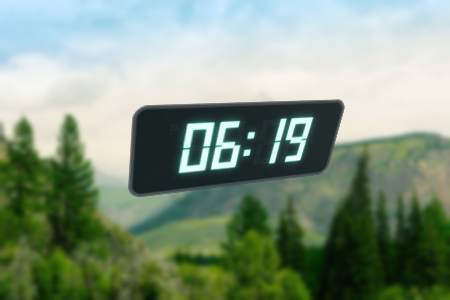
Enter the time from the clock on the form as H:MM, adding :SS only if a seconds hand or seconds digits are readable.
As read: 6:19
